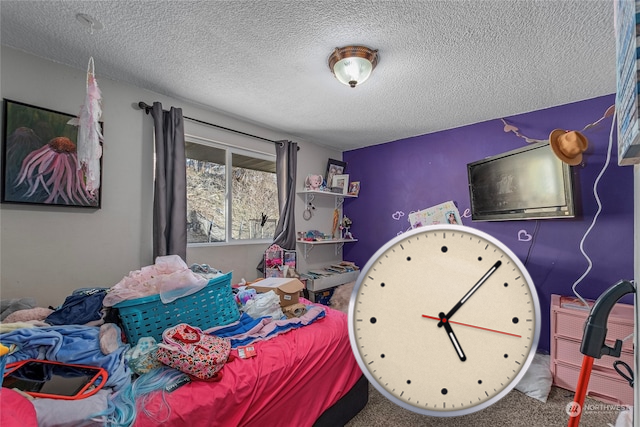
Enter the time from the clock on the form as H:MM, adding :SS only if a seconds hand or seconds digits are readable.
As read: 5:07:17
